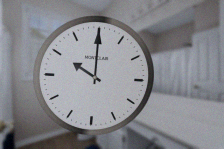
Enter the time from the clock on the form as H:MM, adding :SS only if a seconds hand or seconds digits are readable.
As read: 10:00
